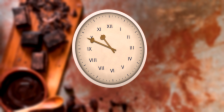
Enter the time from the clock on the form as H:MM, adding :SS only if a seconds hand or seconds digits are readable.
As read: 10:49
